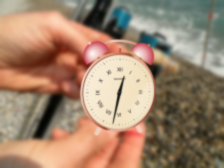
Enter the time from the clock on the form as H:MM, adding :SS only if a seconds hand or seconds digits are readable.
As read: 12:32
